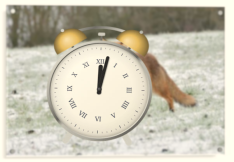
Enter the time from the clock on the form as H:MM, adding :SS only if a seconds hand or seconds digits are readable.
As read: 12:02
